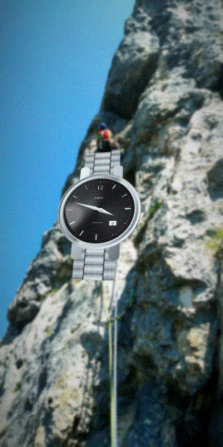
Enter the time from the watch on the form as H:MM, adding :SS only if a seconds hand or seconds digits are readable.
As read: 3:48
